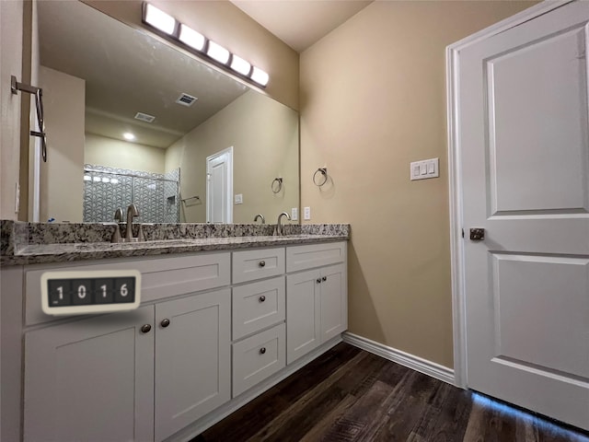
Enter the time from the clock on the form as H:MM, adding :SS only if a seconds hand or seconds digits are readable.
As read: 10:16
